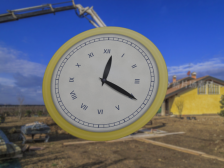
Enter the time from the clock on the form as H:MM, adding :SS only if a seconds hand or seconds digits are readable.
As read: 12:20
